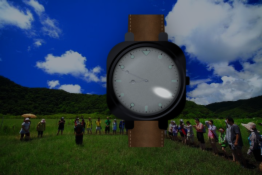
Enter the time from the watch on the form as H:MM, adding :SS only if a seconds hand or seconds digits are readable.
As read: 8:49
